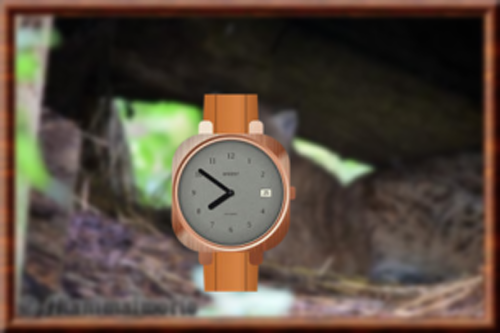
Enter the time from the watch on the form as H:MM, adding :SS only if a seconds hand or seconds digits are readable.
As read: 7:51
